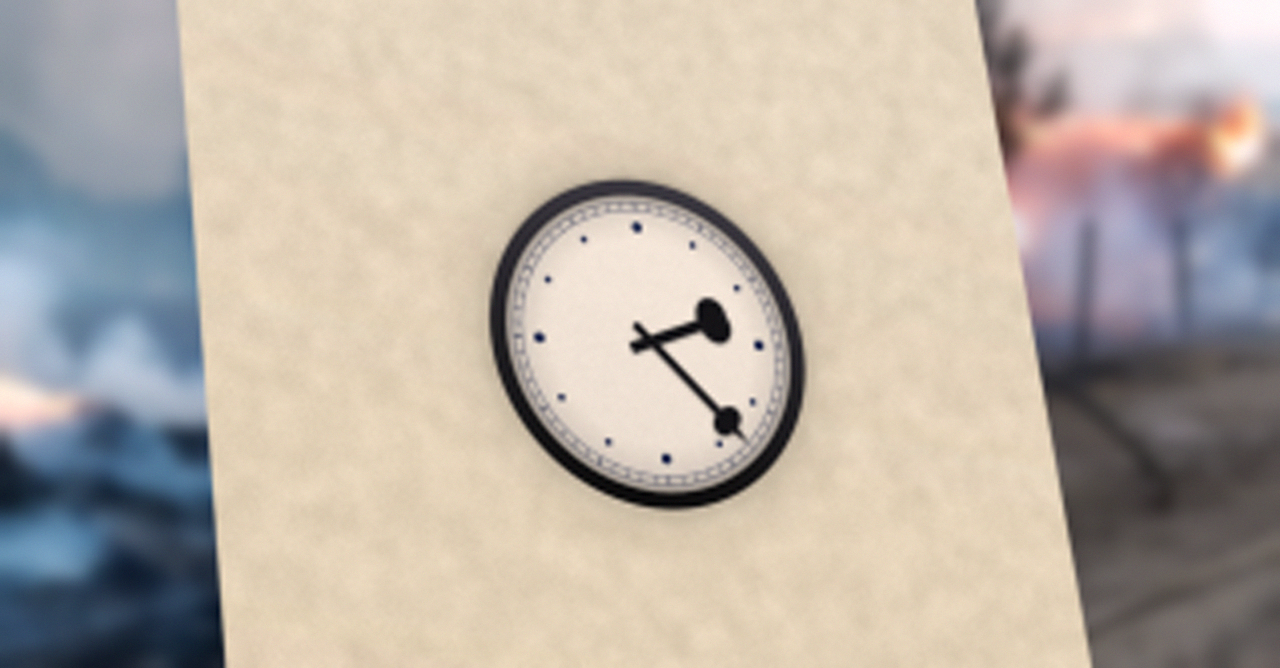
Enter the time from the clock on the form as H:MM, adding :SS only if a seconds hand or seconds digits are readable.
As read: 2:23
